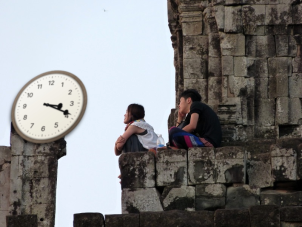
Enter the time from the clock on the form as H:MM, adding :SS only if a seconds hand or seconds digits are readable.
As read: 3:19
